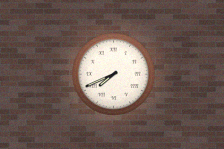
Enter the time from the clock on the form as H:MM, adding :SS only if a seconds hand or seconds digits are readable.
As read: 7:41
